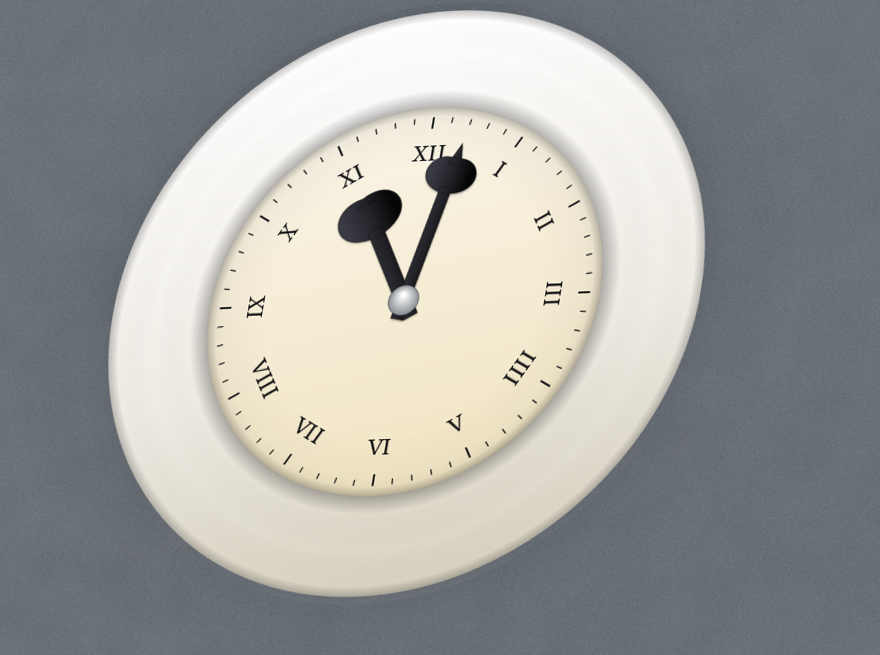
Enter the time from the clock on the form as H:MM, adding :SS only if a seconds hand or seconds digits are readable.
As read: 11:02
